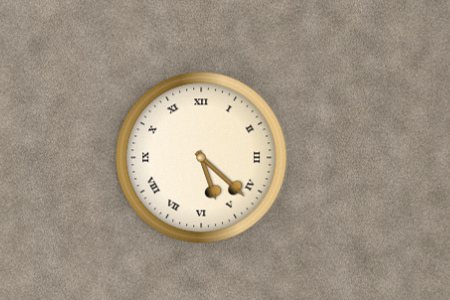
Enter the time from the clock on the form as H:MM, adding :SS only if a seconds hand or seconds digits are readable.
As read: 5:22
